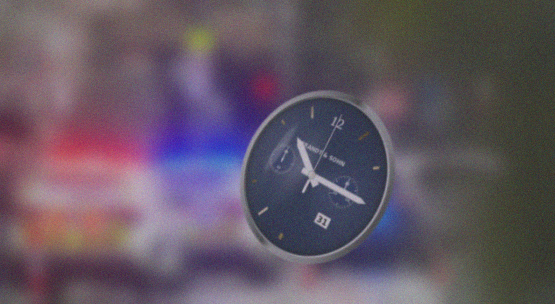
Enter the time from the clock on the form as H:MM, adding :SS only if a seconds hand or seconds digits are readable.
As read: 10:15
